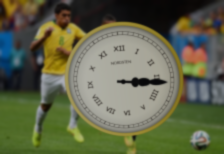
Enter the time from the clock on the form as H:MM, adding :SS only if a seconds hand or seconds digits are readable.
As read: 3:16
